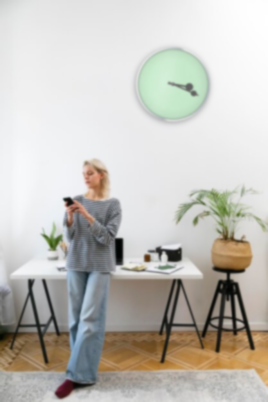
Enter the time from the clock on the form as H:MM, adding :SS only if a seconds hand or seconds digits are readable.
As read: 3:19
